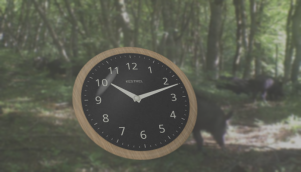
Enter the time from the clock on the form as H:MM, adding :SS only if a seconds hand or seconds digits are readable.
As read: 10:12
